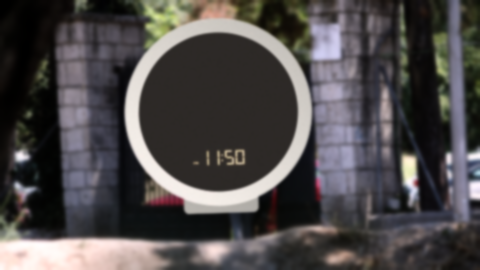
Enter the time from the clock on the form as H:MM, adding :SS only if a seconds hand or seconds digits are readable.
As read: 11:50
